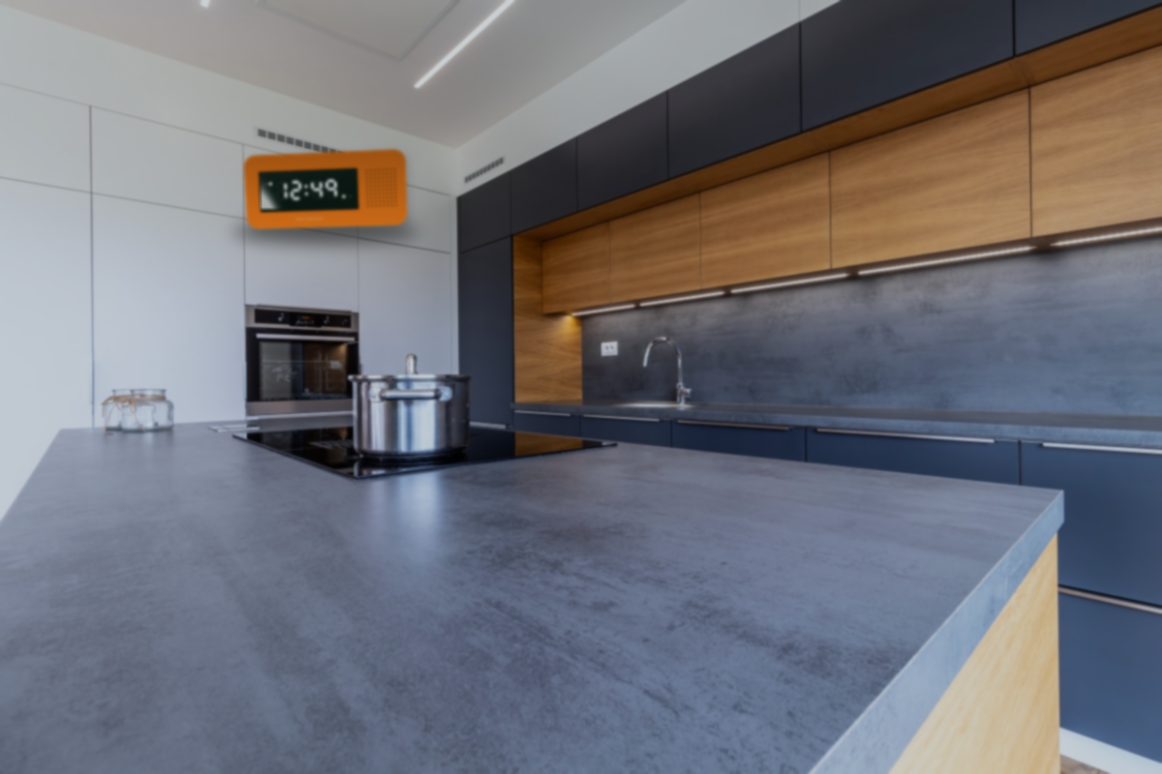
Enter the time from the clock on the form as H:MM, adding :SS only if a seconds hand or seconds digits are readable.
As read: 12:49
